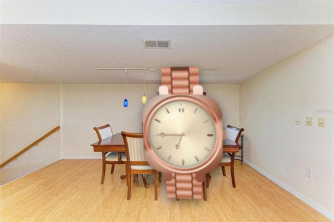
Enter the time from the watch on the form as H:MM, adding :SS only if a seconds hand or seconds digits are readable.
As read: 6:45
